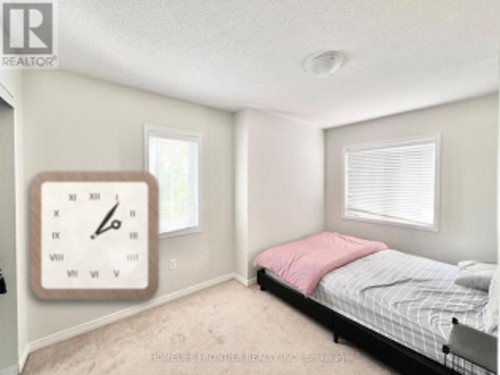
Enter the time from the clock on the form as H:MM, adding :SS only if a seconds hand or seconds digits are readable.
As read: 2:06
